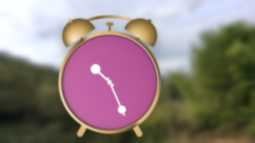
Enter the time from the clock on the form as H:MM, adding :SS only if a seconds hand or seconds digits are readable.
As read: 10:26
